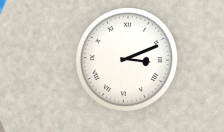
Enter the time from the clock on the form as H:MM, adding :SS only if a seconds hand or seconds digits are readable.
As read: 3:11
